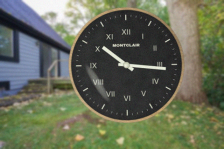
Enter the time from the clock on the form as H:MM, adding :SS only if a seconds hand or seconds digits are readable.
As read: 10:16
